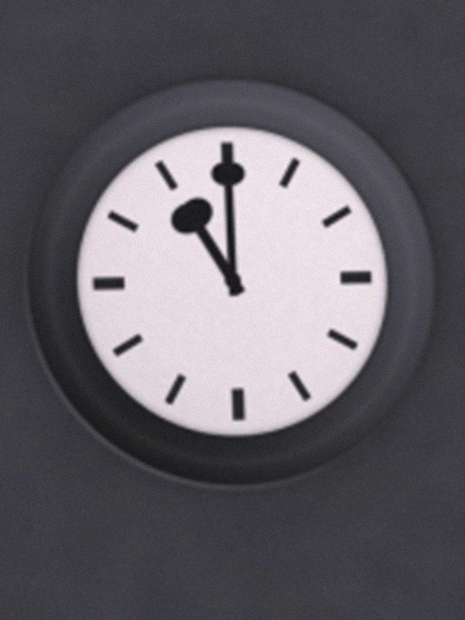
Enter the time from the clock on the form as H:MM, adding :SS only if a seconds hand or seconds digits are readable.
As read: 11:00
